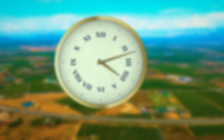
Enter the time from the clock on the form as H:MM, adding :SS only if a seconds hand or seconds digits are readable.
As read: 4:12
